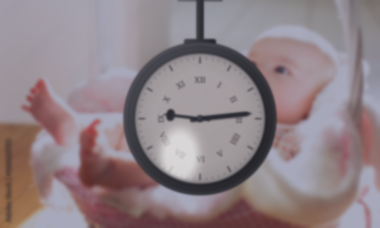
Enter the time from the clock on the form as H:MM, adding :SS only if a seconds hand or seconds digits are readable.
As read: 9:14
